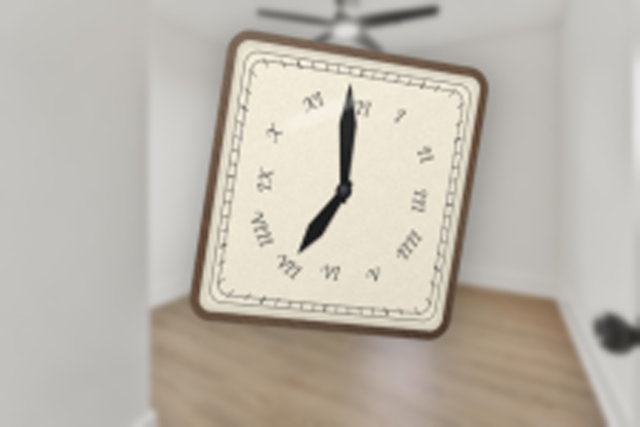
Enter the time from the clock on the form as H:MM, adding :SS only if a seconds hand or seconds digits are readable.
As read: 6:59
